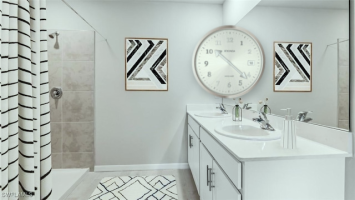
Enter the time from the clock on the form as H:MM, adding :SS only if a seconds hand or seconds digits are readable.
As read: 10:22
